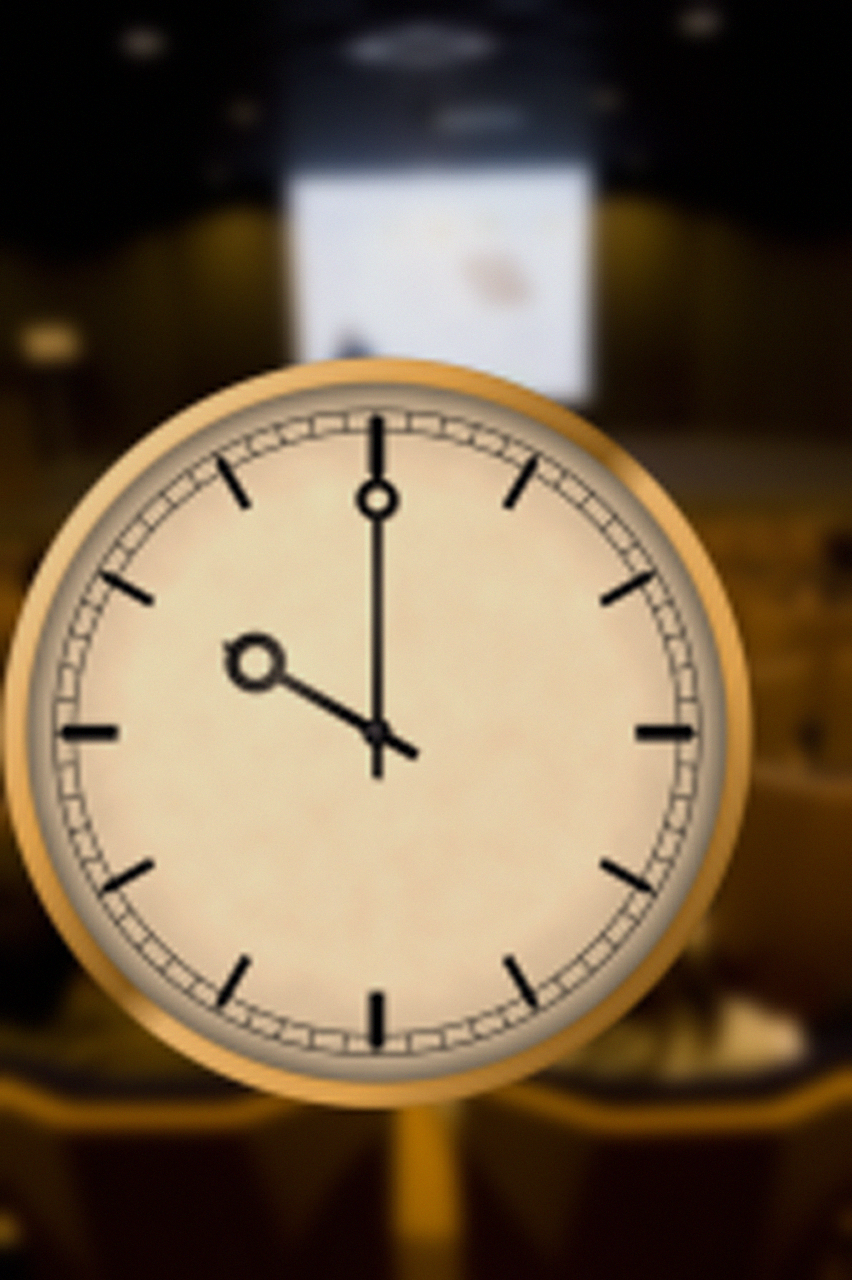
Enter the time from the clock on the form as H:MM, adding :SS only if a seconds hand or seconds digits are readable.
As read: 10:00
